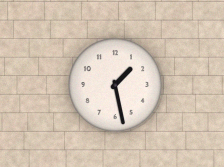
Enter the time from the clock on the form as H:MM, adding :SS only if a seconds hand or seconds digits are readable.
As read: 1:28
